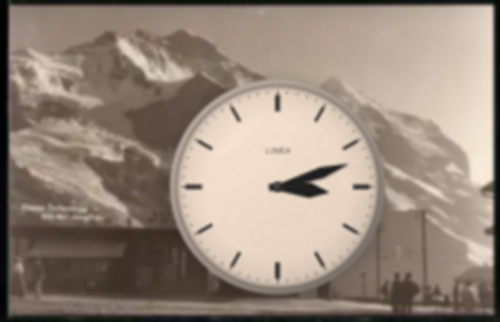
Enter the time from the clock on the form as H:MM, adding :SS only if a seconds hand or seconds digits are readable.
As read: 3:12
